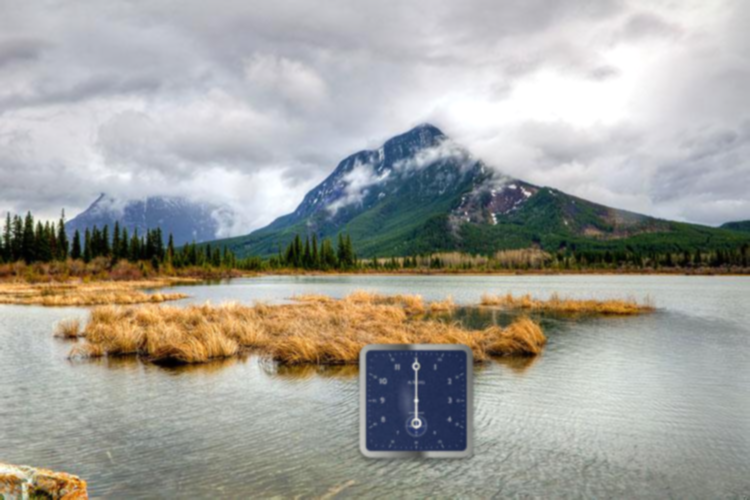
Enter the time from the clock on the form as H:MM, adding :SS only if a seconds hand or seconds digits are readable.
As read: 6:00
